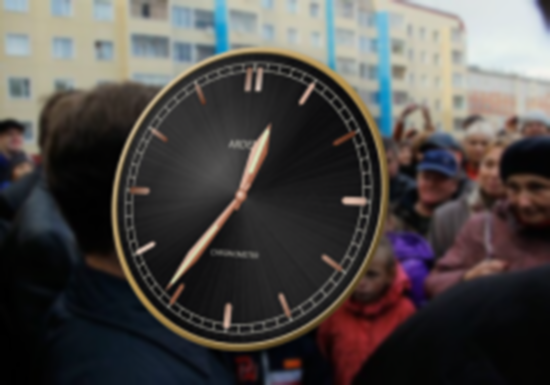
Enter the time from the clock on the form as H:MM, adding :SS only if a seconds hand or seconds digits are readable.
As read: 12:36
